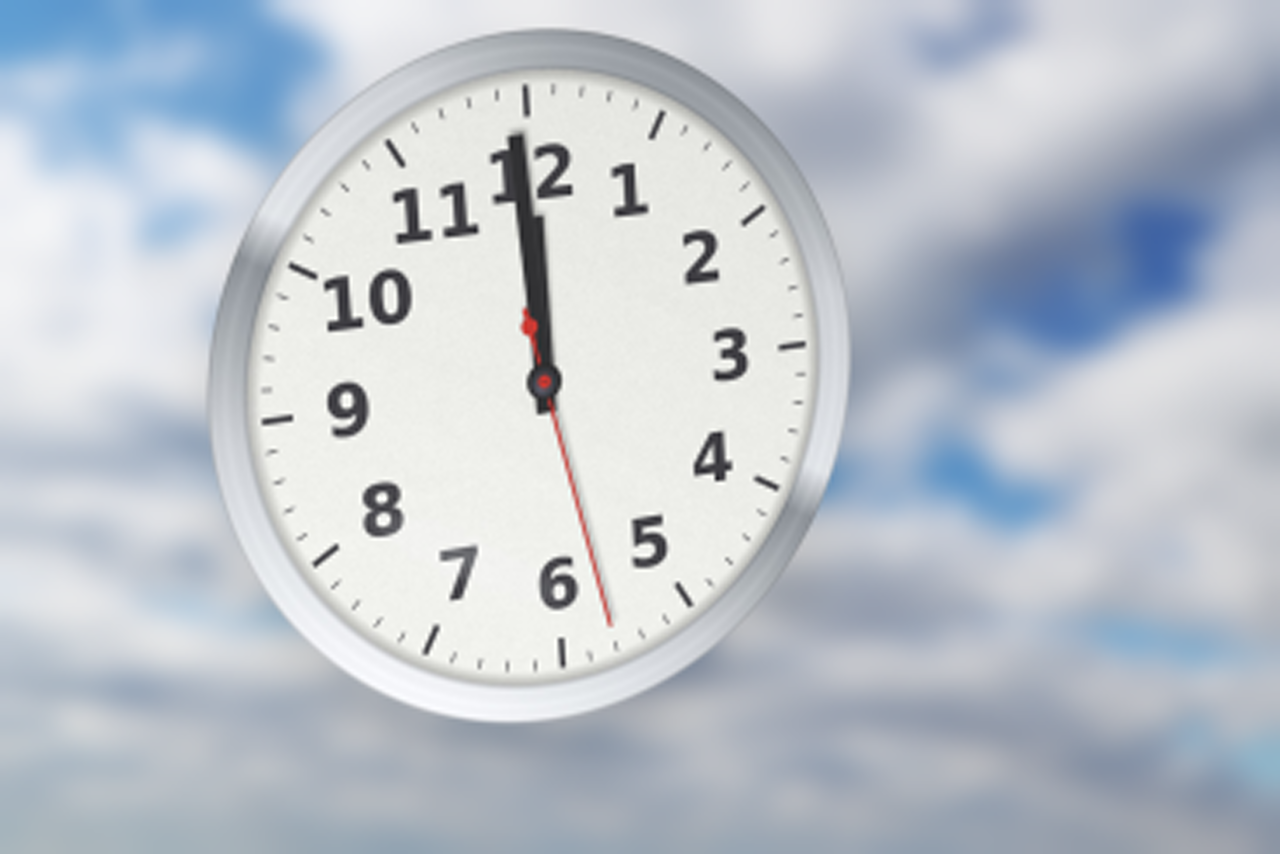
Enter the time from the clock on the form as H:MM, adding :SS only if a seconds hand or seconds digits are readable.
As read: 11:59:28
